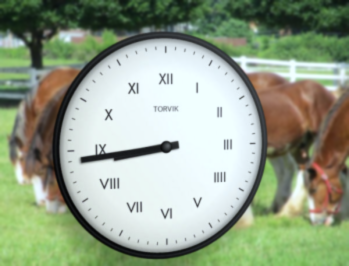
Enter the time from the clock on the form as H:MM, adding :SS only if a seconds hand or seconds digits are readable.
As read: 8:44
